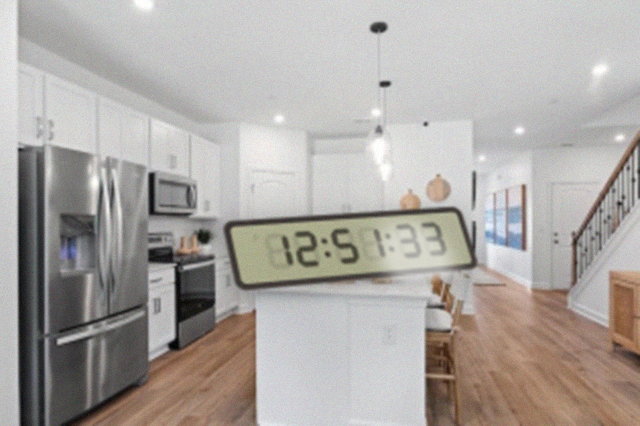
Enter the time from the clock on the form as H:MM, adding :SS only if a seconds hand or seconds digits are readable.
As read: 12:51:33
